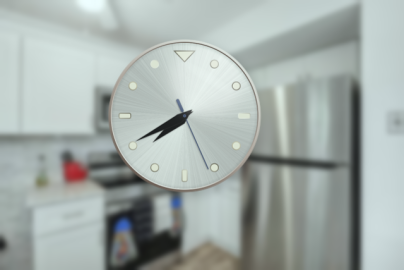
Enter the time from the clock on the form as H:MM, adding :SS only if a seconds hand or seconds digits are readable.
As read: 7:40:26
